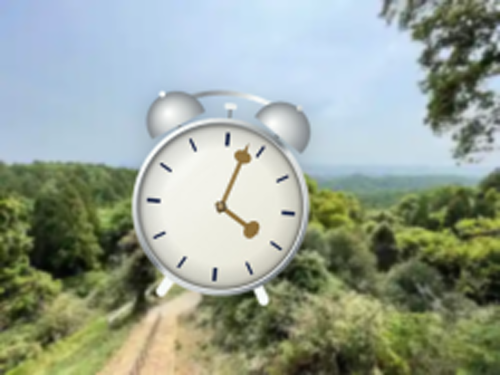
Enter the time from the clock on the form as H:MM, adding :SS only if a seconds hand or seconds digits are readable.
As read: 4:03
